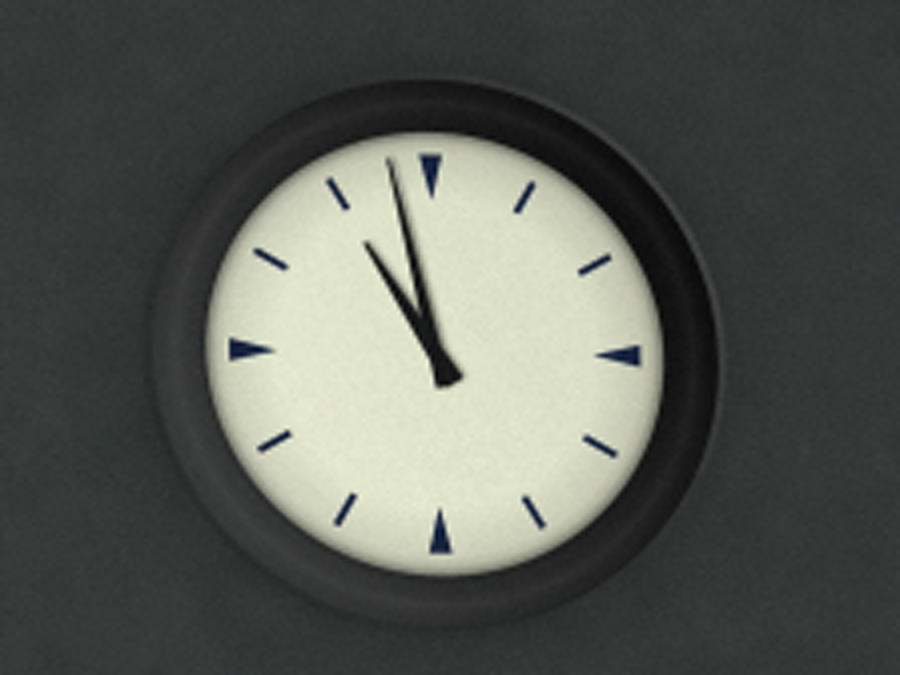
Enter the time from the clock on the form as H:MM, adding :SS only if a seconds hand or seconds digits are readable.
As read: 10:58
